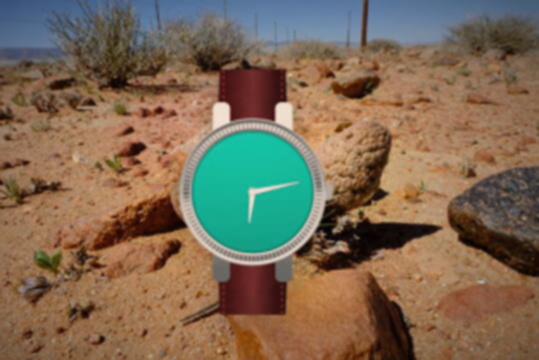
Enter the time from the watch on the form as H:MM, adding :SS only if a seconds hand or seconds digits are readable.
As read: 6:13
